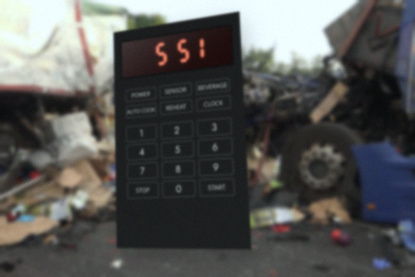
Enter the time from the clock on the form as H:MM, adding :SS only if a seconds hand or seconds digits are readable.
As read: 5:51
